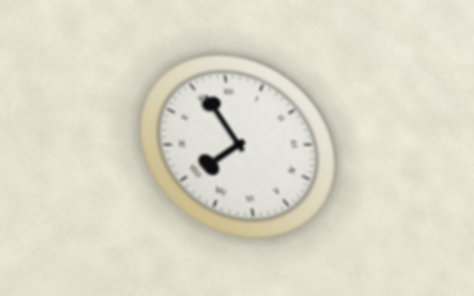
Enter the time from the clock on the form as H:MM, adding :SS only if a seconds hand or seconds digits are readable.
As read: 7:56
